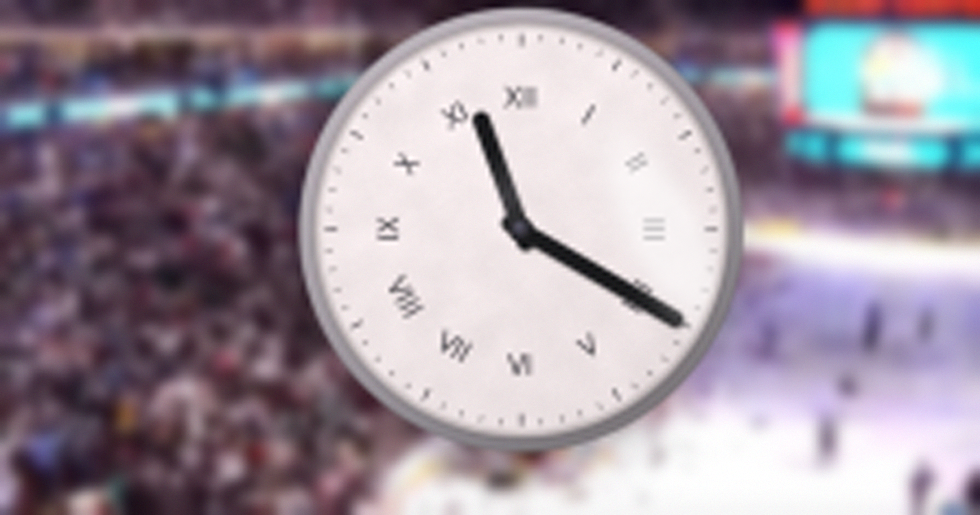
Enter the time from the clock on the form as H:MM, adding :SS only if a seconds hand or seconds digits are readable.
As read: 11:20
